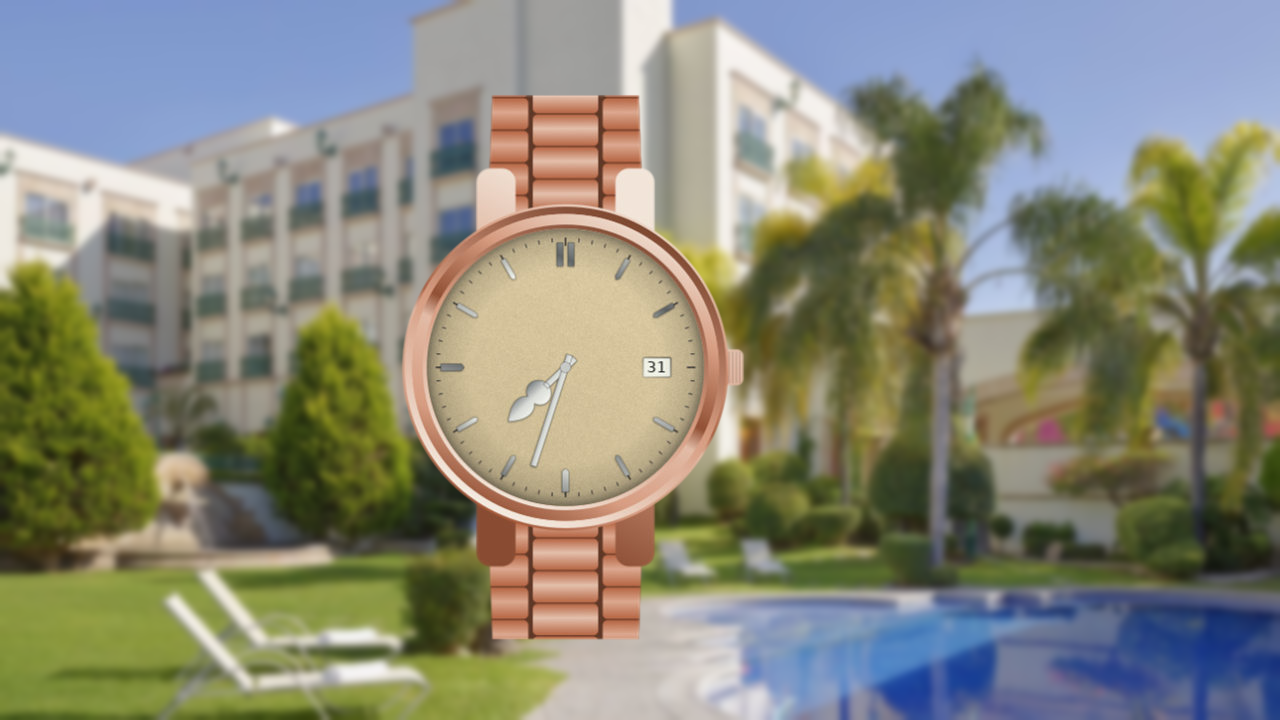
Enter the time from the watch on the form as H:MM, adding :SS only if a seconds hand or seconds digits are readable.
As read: 7:33
